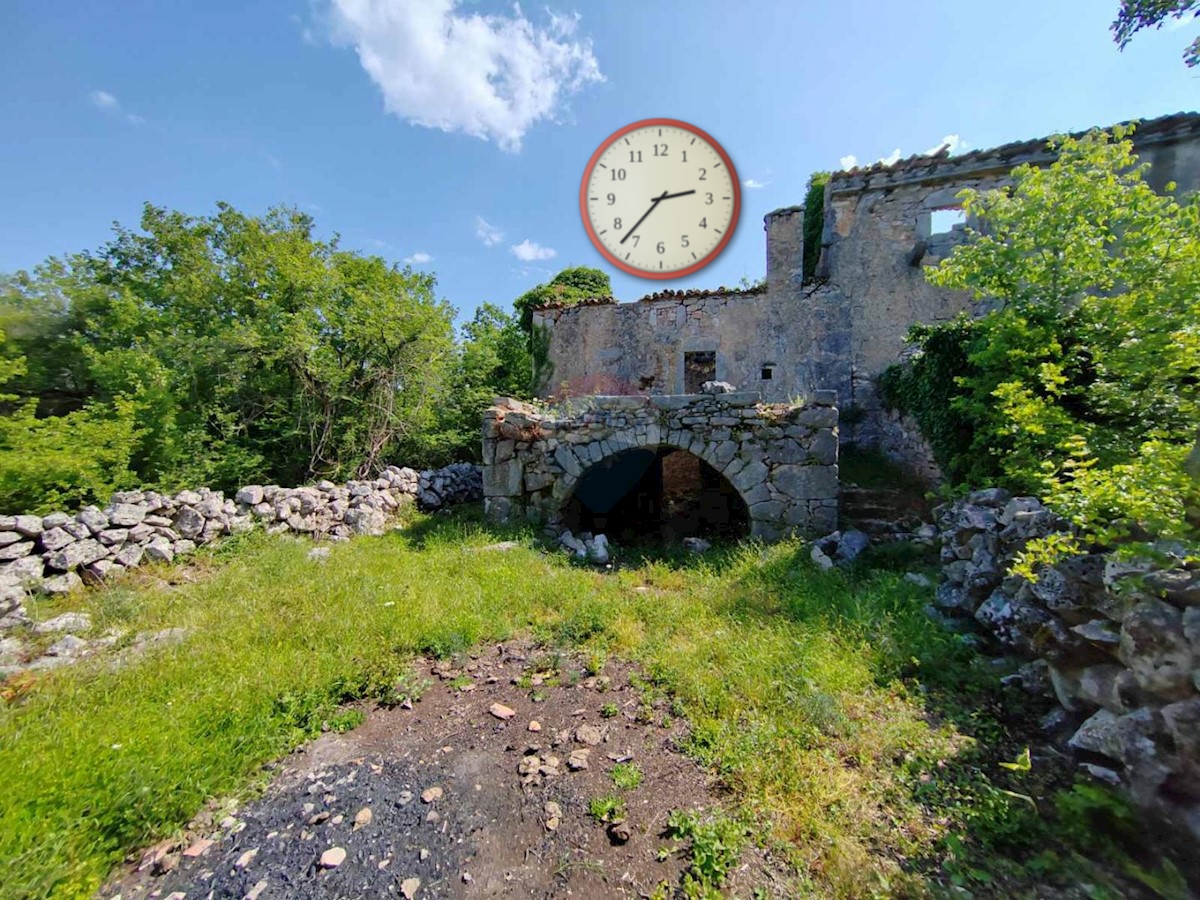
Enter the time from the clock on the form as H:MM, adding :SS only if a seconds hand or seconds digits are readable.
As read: 2:37
